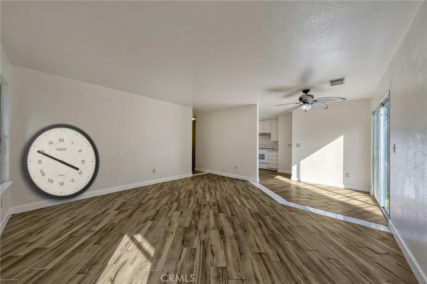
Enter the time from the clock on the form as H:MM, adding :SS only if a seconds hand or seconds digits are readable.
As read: 3:49
